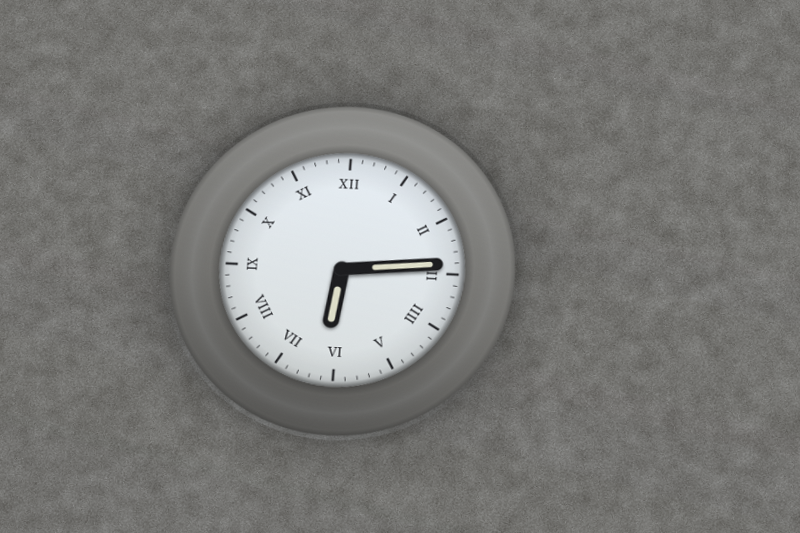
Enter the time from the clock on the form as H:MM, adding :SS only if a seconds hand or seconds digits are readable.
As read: 6:14
